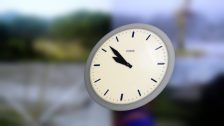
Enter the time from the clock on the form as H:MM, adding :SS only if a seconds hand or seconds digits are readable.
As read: 9:52
